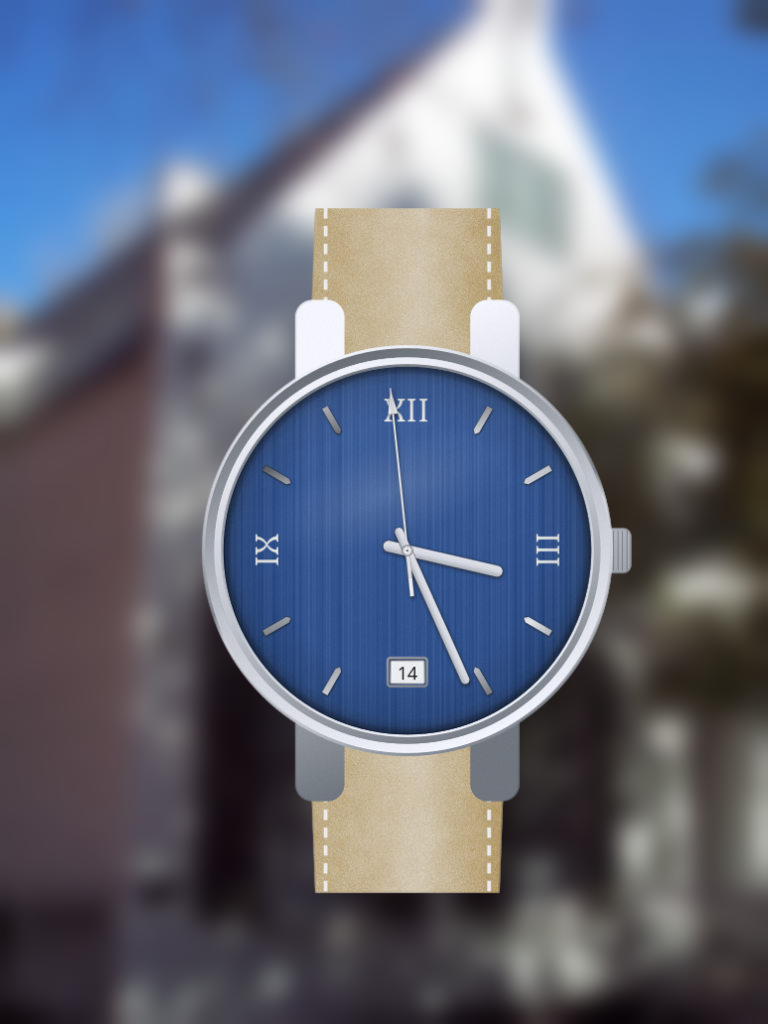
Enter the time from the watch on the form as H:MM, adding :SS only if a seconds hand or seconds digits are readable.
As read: 3:25:59
